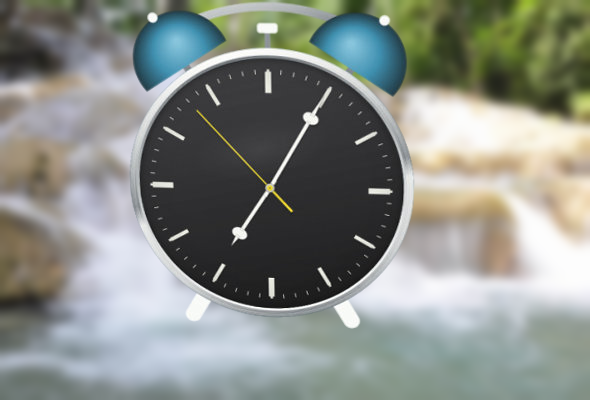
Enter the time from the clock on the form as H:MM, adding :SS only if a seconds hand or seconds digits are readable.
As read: 7:04:53
